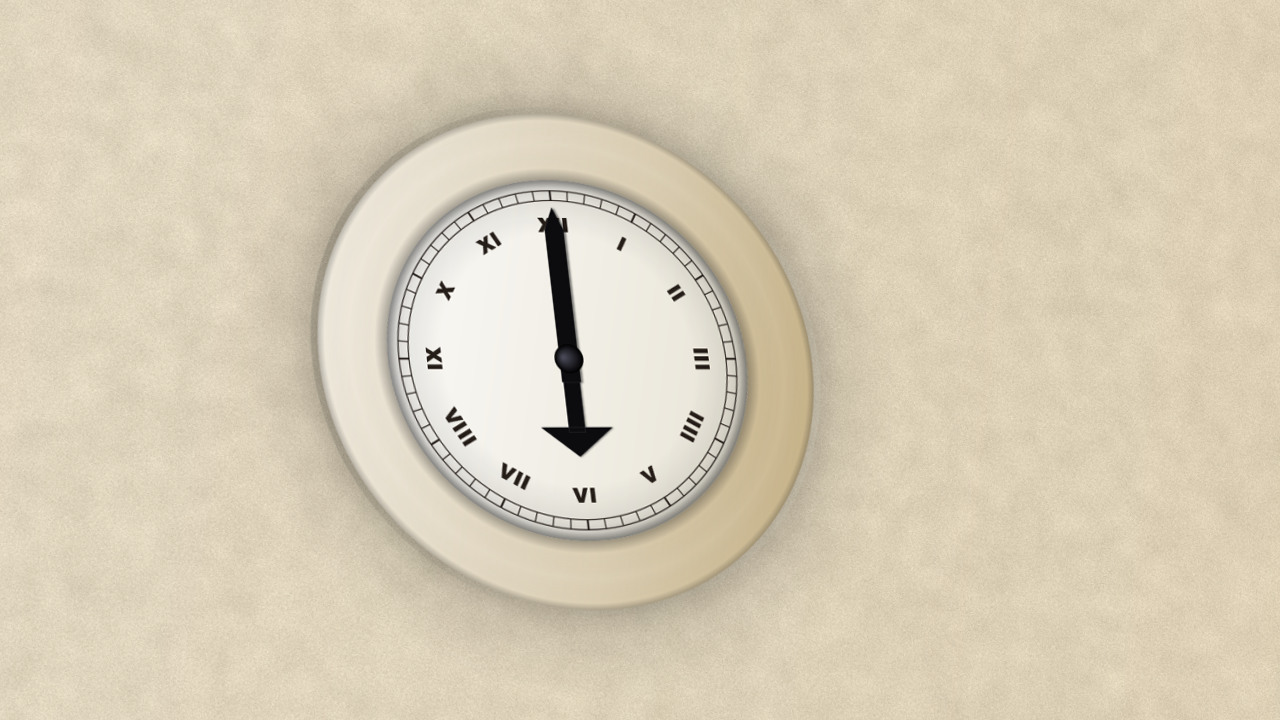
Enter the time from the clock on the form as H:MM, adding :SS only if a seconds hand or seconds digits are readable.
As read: 6:00
